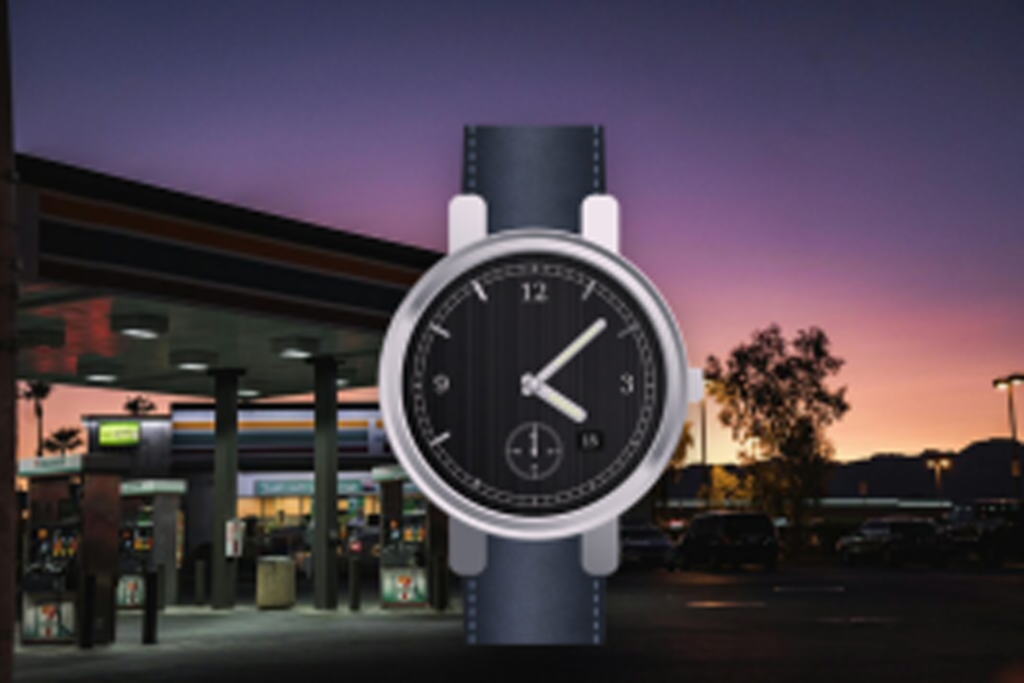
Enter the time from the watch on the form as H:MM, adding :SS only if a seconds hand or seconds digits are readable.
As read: 4:08
